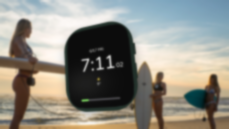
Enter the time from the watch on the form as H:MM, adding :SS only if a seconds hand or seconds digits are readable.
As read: 7:11
